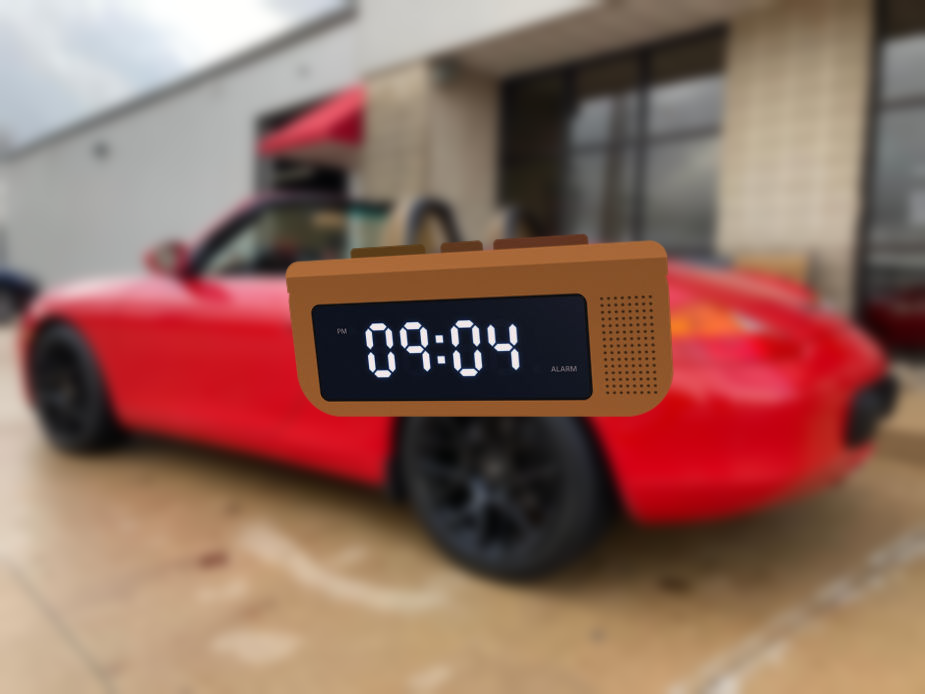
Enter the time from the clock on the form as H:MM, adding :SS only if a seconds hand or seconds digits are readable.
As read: 9:04
